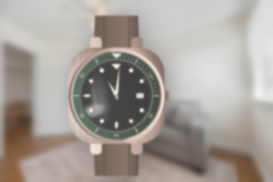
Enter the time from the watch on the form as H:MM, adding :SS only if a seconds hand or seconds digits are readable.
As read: 11:01
